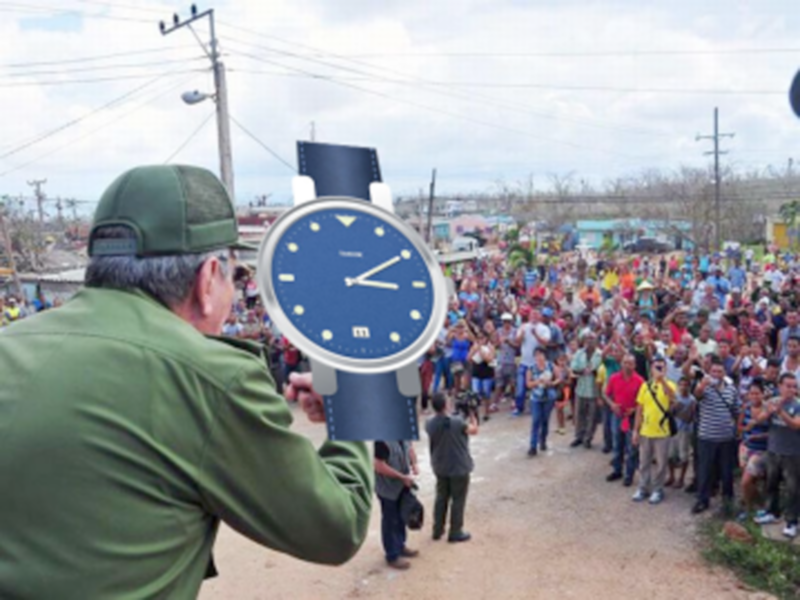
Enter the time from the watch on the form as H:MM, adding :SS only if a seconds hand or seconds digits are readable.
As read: 3:10
